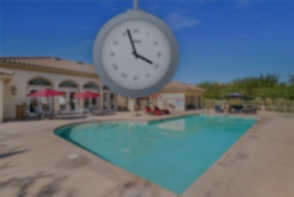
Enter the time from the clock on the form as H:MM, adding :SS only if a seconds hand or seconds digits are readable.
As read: 3:57
